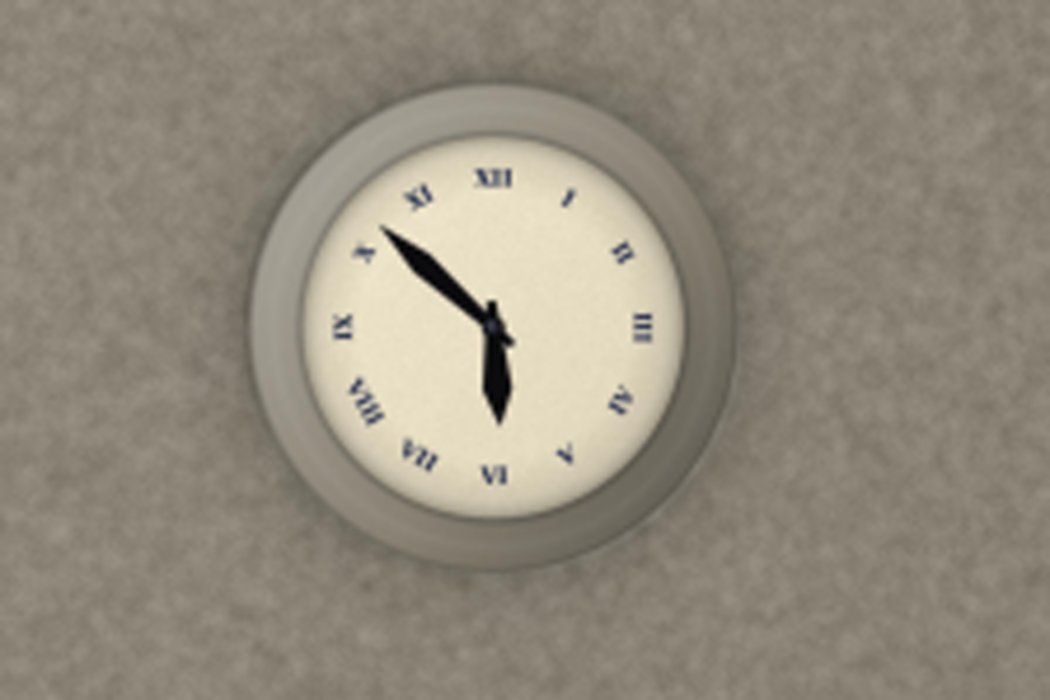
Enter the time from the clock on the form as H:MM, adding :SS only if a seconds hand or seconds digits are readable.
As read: 5:52
